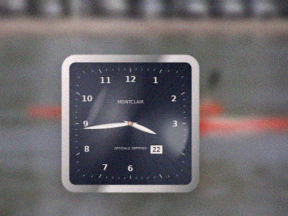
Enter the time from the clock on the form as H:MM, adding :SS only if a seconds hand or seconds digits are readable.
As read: 3:44
